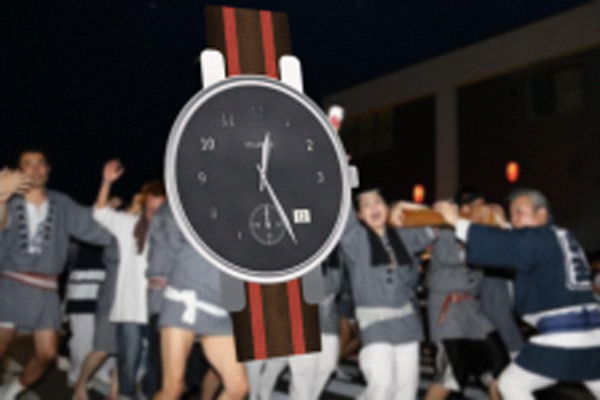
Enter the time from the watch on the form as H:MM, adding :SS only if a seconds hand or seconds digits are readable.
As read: 12:26
